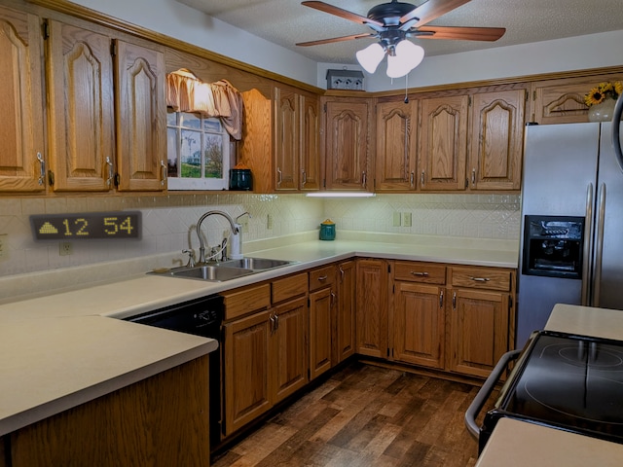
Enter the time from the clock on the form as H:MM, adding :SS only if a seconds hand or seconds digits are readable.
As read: 12:54
